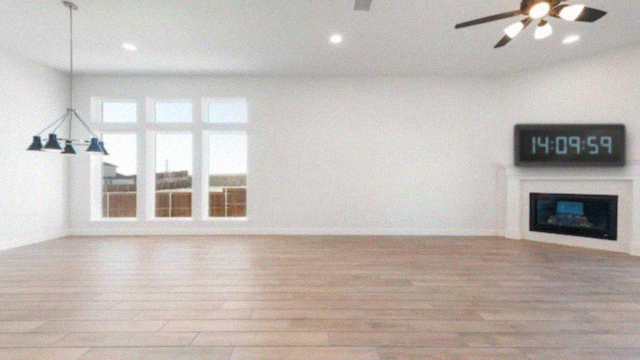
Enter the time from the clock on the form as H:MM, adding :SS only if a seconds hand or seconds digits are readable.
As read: 14:09:59
